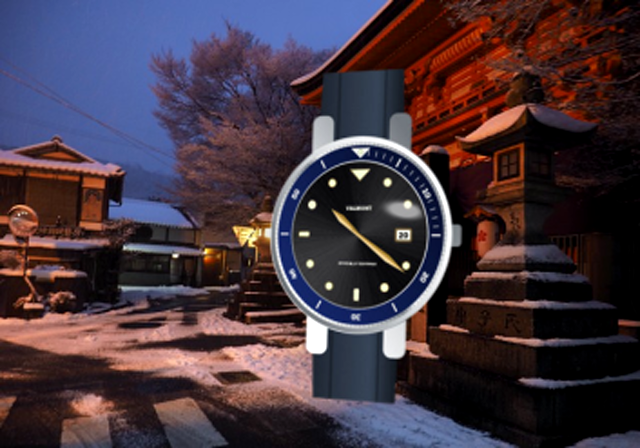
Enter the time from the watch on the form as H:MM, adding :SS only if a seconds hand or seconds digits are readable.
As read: 10:21
